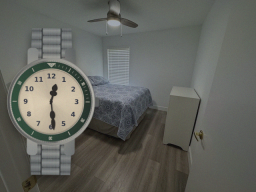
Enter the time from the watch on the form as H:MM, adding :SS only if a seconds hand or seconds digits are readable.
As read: 12:29
